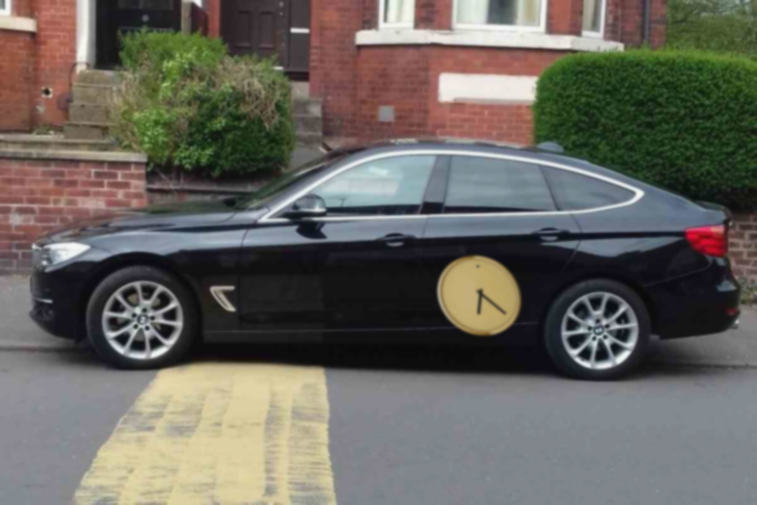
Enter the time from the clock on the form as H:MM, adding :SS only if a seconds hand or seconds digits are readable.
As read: 6:22
